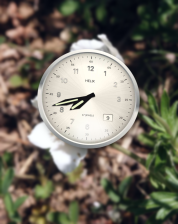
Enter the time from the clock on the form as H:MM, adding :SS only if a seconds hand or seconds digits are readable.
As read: 7:42
